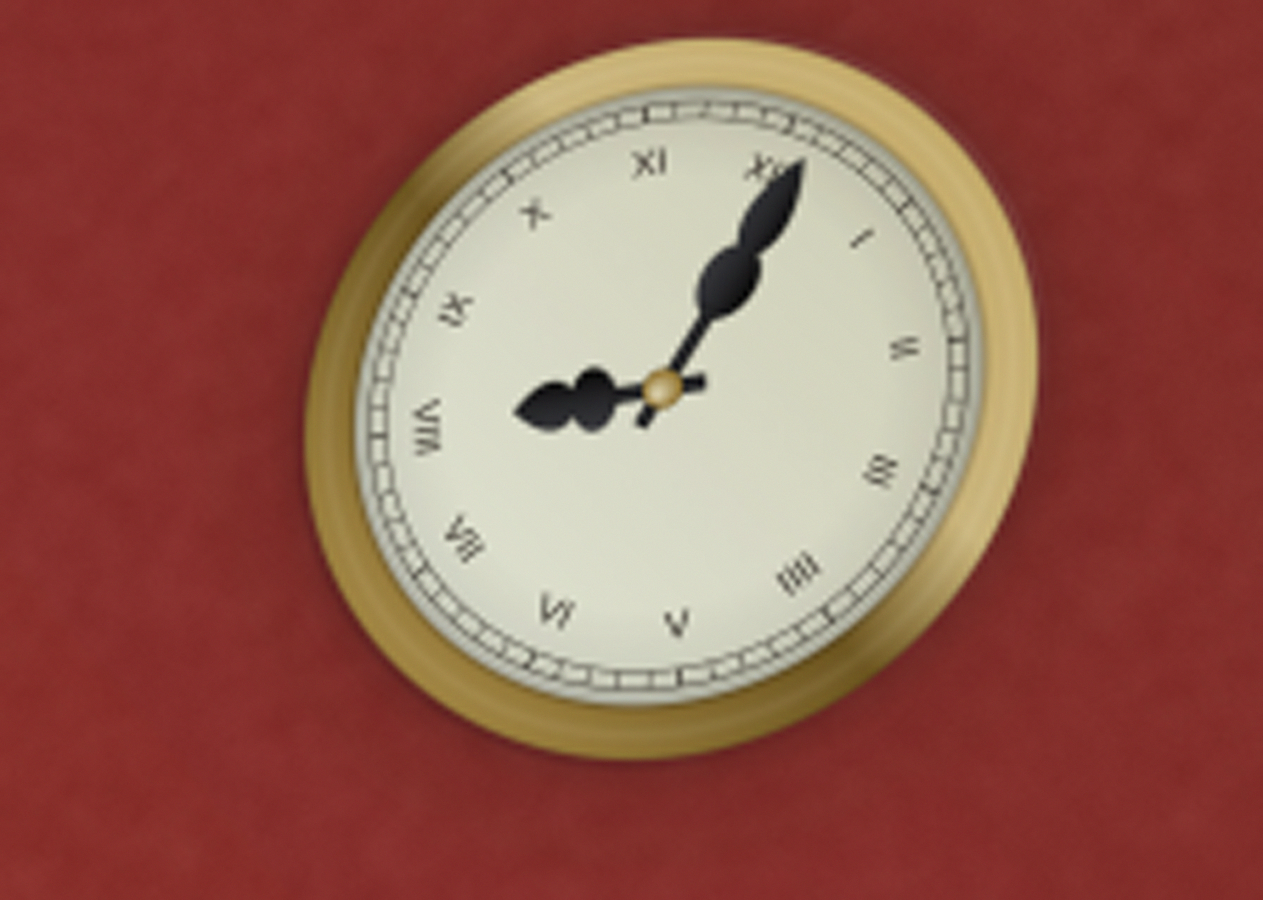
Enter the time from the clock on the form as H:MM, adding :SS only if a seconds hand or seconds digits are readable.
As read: 8:01
